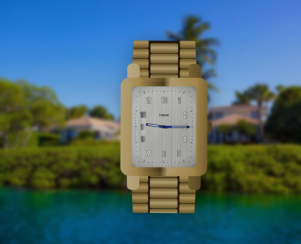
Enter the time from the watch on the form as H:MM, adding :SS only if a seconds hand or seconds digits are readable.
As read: 9:15
